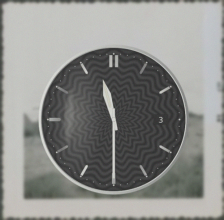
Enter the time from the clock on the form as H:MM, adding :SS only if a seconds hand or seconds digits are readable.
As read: 11:30
